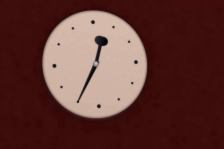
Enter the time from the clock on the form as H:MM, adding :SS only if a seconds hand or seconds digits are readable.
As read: 12:35
